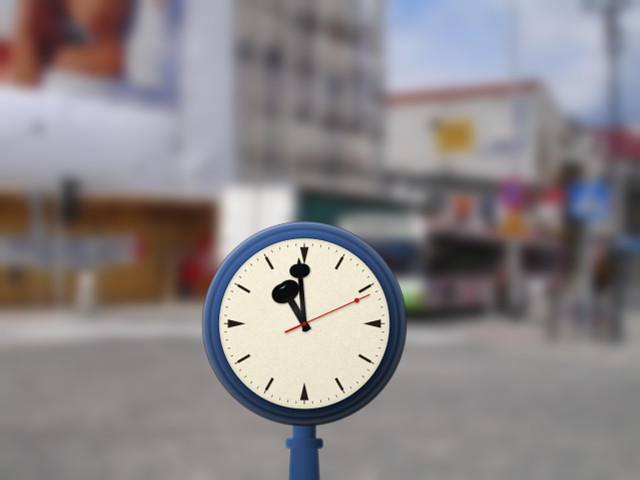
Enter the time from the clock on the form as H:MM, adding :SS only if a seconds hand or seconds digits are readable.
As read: 10:59:11
